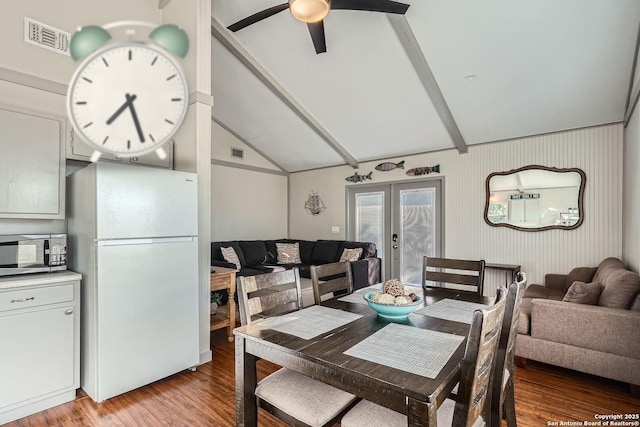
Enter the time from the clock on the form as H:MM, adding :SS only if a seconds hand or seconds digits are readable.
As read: 7:27
